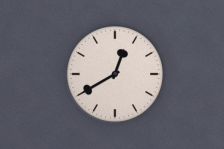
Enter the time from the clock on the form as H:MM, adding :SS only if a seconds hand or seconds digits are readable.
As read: 12:40
